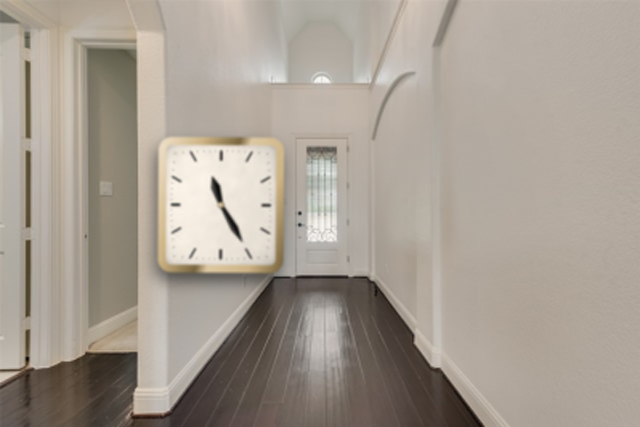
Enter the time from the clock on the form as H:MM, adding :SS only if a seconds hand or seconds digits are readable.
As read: 11:25
